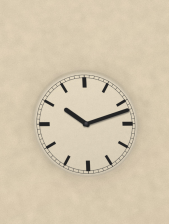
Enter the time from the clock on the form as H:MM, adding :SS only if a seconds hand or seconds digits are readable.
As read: 10:12
